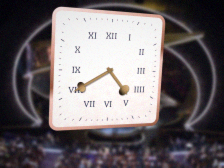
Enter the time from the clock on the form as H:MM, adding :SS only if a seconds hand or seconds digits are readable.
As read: 4:40
